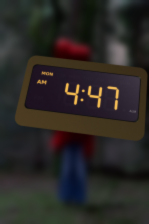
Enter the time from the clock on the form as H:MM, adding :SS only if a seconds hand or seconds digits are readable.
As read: 4:47
